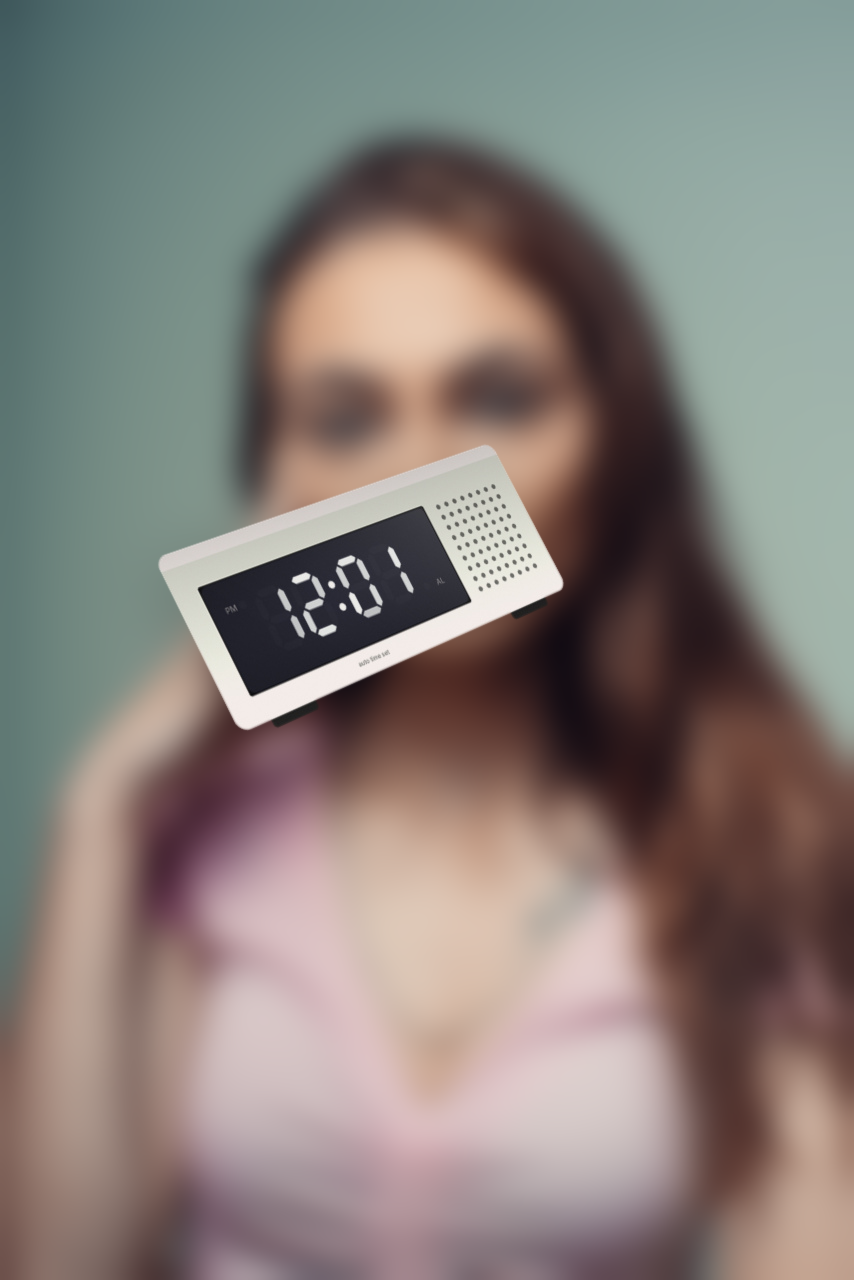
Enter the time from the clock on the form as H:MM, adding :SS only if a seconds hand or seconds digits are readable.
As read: 12:01
